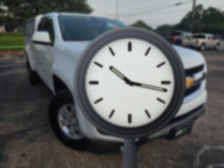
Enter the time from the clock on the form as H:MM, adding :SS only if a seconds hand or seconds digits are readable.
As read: 10:17
